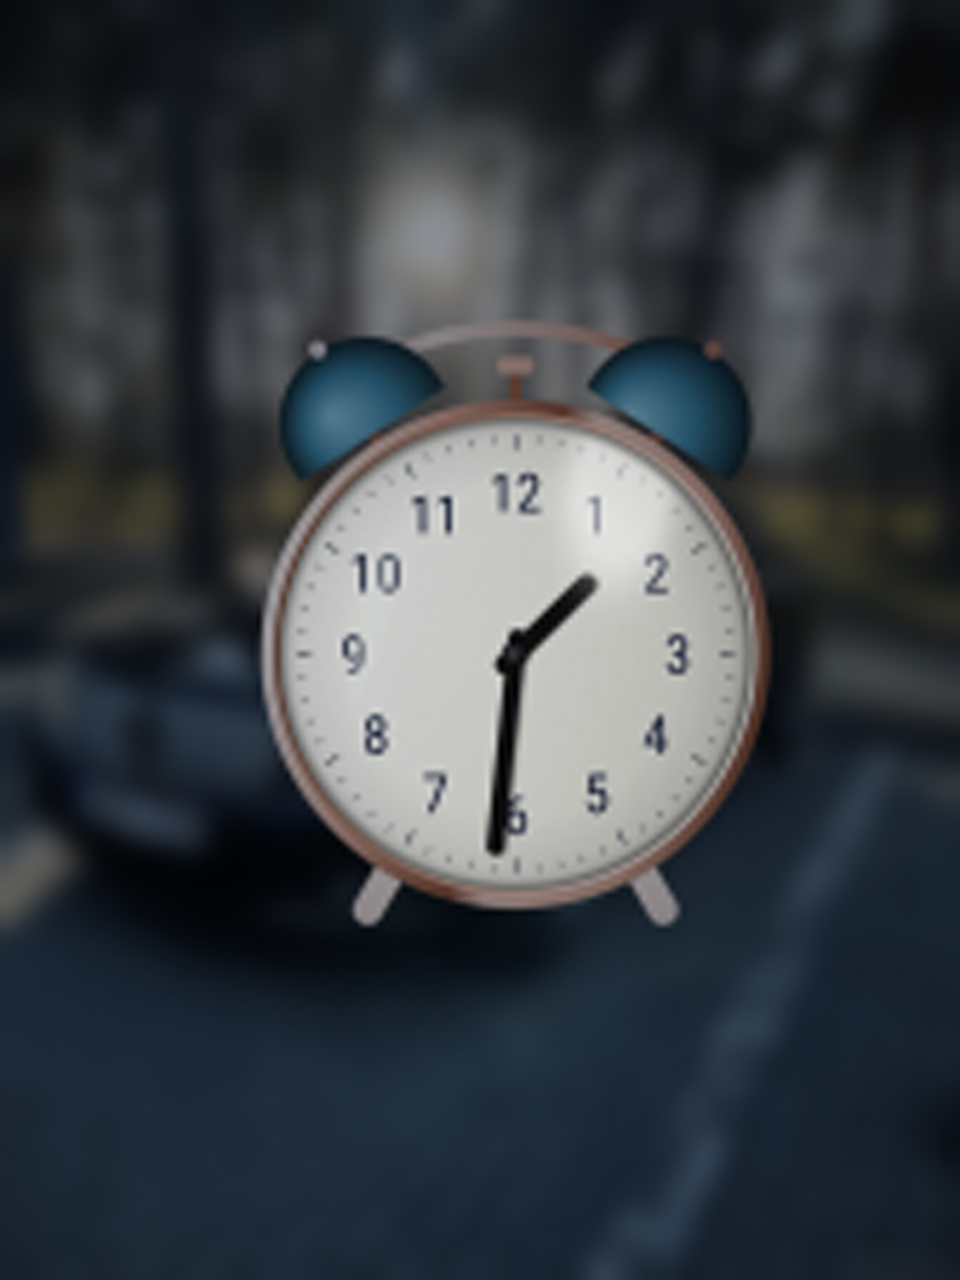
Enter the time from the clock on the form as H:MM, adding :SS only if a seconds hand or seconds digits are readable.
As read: 1:31
